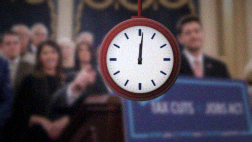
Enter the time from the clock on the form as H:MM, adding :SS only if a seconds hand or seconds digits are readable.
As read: 12:01
